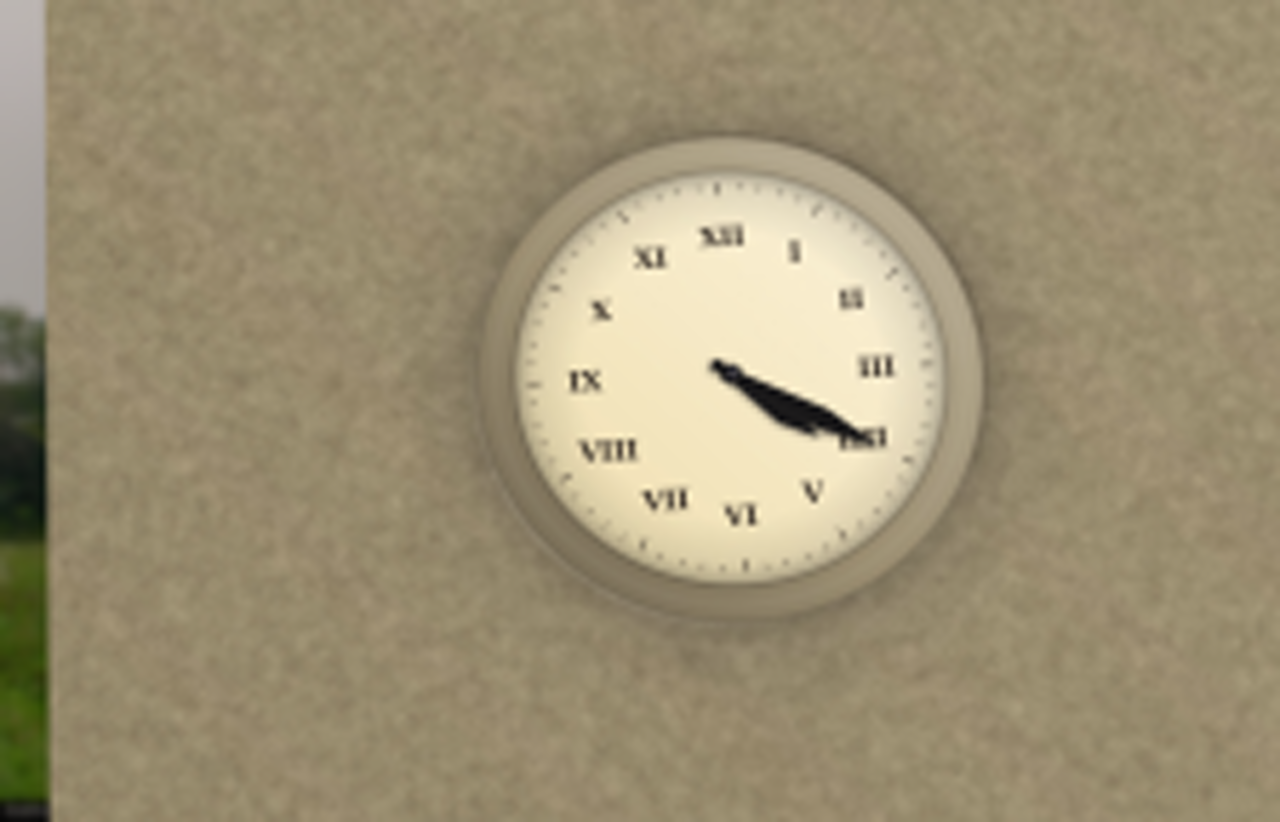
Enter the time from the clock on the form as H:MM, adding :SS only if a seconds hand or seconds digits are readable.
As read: 4:20
